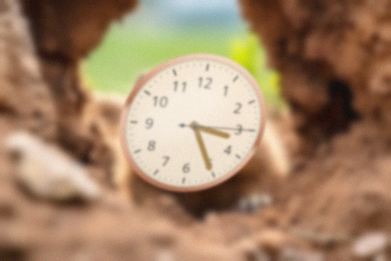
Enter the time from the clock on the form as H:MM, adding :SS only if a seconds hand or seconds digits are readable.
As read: 3:25:15
